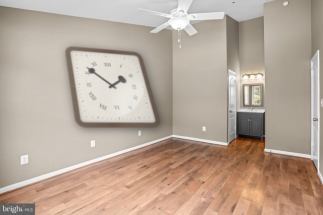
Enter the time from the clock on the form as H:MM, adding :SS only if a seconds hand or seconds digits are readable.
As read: 1:52
